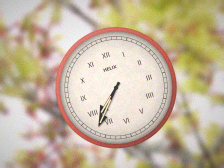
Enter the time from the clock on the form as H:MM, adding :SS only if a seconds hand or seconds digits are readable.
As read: 7:37
